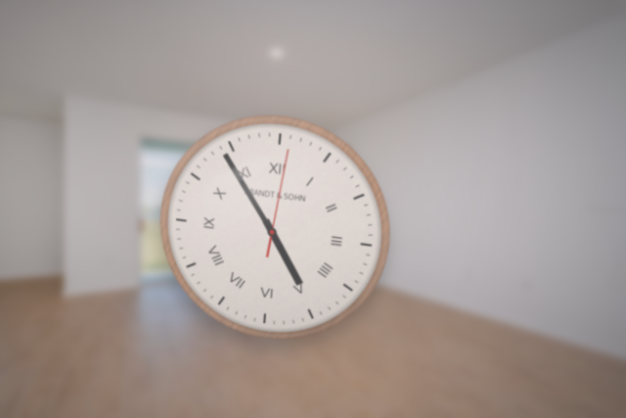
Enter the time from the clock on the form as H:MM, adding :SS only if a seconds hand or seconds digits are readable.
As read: 4:54:01
